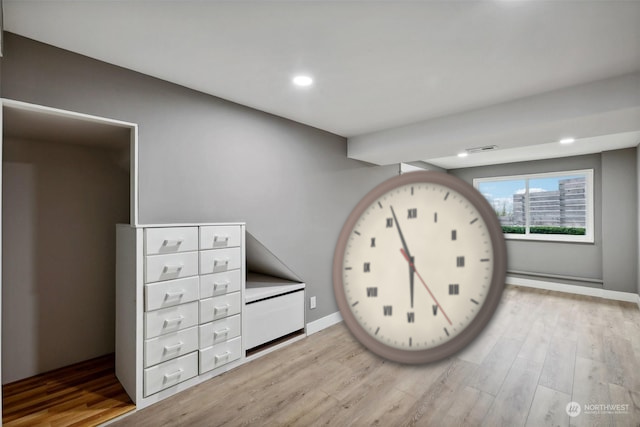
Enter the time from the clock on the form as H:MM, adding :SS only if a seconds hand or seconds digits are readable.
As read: 5:56:24
